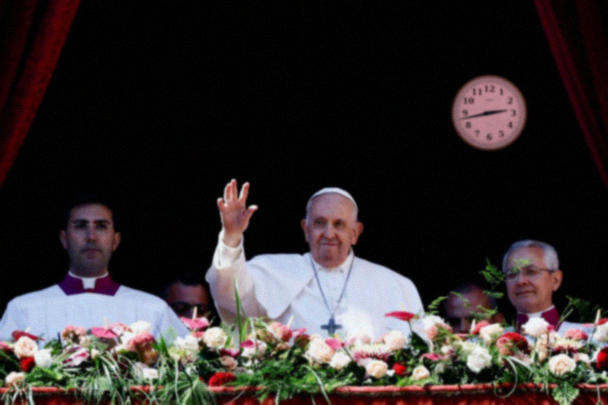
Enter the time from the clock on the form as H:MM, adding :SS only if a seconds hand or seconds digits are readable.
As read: 2:43
